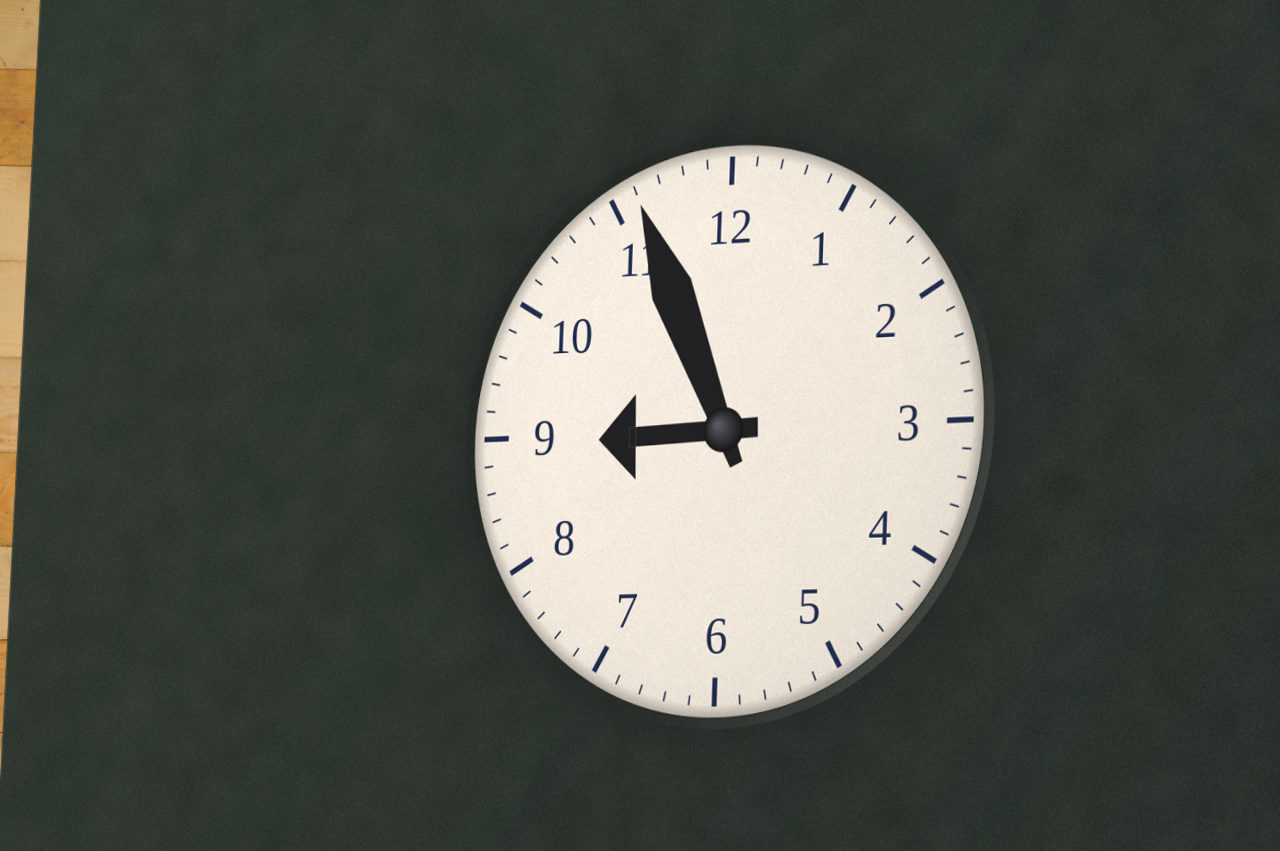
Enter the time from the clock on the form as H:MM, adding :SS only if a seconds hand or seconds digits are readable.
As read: 8:56
